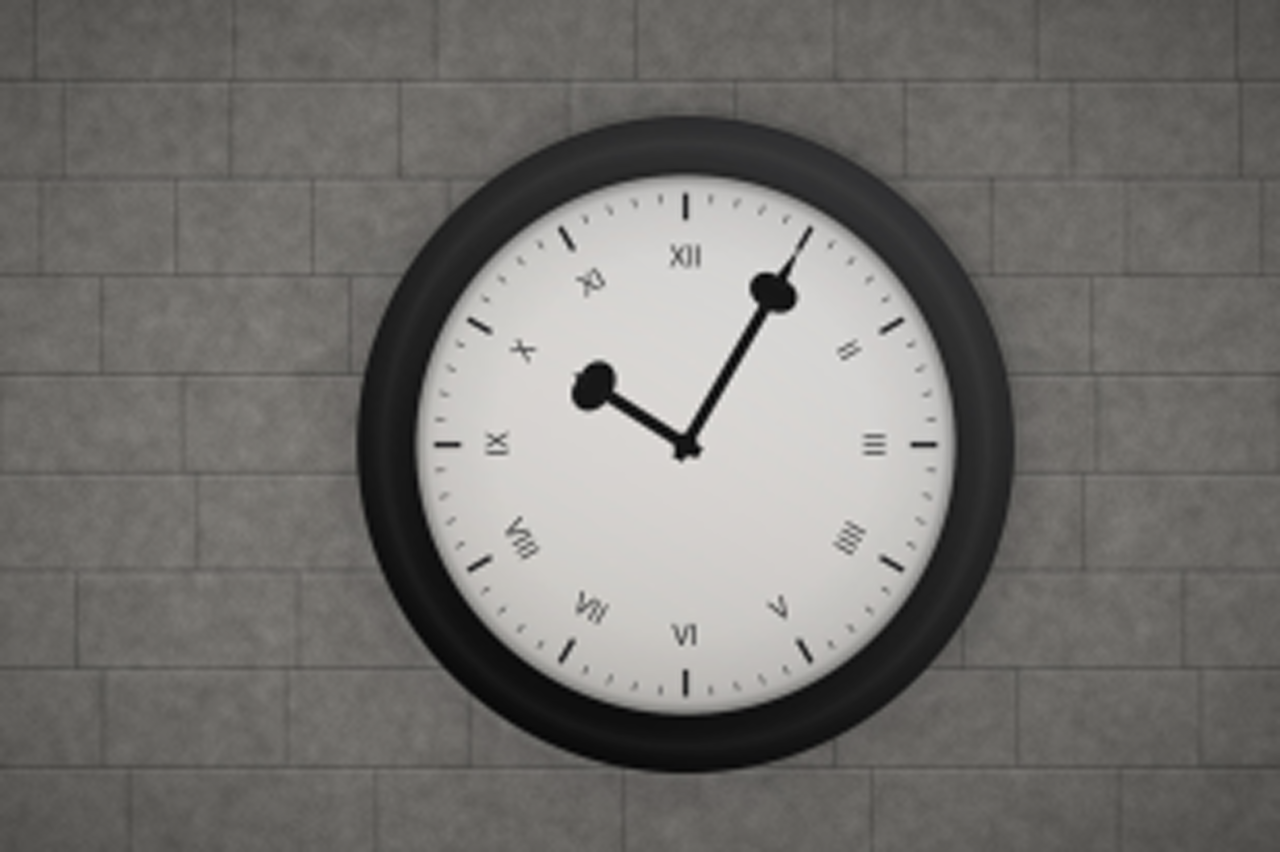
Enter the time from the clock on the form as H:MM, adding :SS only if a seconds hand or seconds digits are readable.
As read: 10:05
